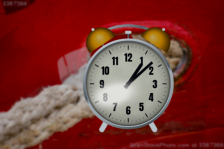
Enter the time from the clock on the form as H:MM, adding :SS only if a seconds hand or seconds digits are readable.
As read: 1:08
